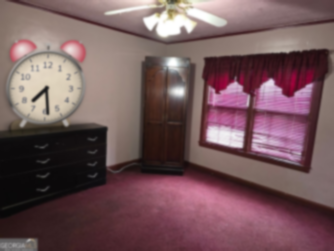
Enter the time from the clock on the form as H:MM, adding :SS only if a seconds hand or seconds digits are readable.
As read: 7:29
